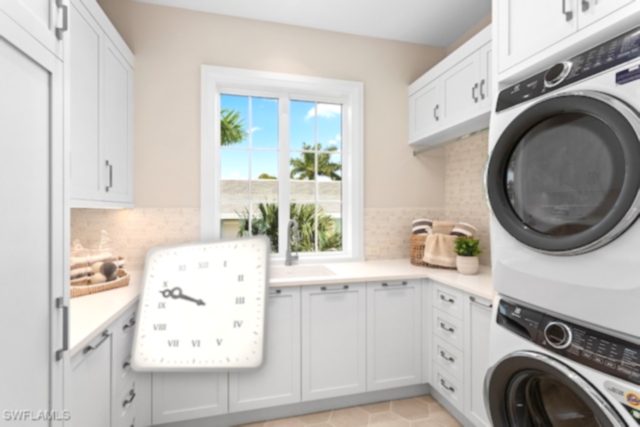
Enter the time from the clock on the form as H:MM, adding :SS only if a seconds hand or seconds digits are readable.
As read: 9:48
